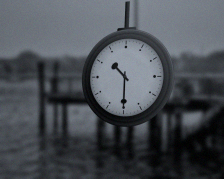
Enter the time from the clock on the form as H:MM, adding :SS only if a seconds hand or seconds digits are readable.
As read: 10:30
